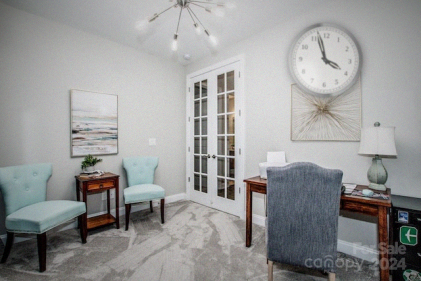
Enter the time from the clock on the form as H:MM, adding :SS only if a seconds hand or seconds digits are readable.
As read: 3:57
